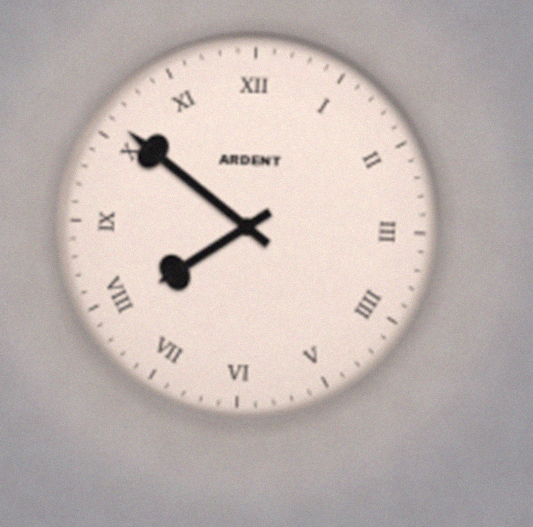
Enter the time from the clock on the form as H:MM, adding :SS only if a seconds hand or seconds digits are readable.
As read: 7:51
